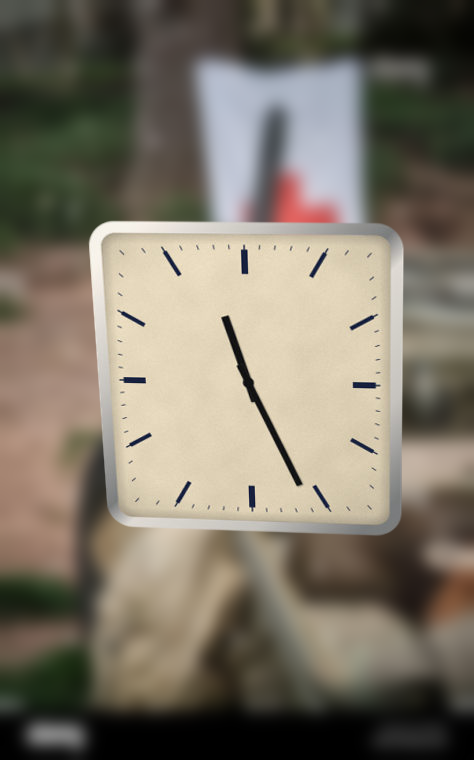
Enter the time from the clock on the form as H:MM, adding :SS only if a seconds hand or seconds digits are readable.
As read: 11:26
